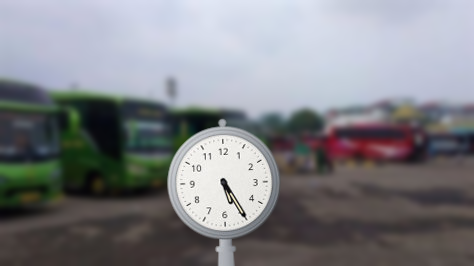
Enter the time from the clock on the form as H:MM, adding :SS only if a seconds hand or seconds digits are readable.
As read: 5:25
